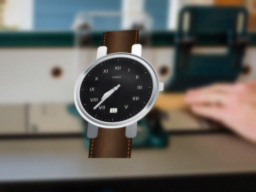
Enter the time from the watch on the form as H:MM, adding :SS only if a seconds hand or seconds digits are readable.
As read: 7:37
